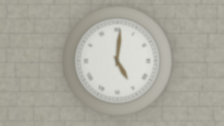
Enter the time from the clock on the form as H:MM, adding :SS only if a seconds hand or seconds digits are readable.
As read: 5:01
